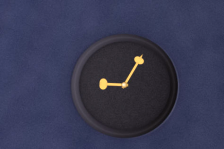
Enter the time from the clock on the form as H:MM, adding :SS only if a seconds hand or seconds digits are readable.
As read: 9:05
